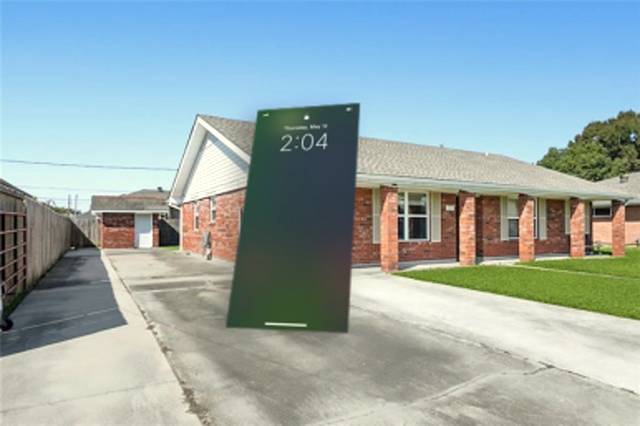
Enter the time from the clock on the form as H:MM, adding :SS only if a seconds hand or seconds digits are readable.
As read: 2:04
